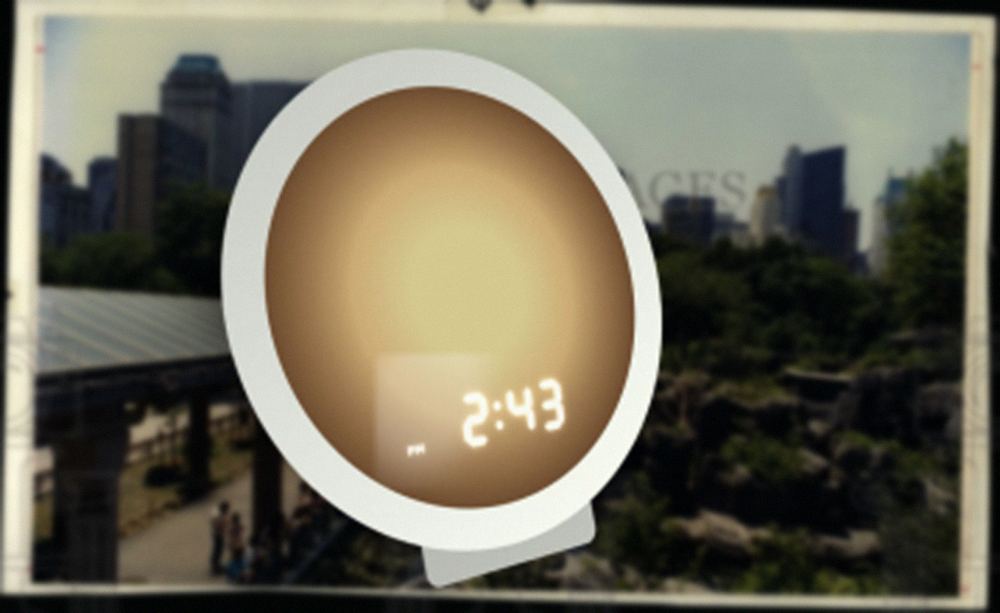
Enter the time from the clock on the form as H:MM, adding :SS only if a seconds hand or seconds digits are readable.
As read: 2:43
